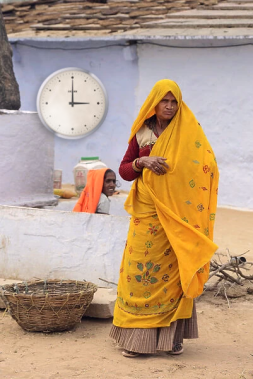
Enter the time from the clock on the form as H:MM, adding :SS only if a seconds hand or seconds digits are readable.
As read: 3:00
